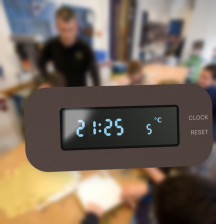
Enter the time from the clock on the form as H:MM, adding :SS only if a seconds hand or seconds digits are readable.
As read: 21:25
